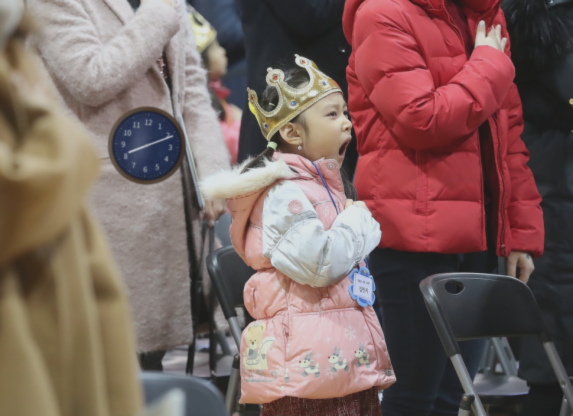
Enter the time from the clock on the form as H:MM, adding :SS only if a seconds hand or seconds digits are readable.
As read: 8:11
